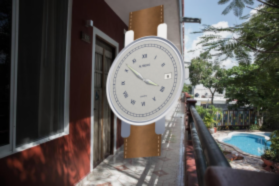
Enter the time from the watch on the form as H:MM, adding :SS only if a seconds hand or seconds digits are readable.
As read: 3:52
